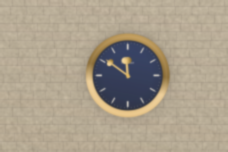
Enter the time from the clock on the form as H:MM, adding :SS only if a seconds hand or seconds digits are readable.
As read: 11:51
